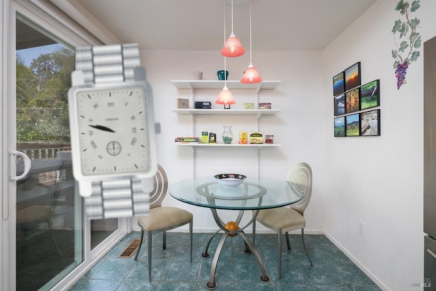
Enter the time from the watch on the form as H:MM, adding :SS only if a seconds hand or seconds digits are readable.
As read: 9:48
